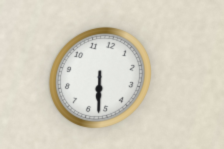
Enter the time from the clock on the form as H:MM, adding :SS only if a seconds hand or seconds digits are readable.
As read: 5:27
